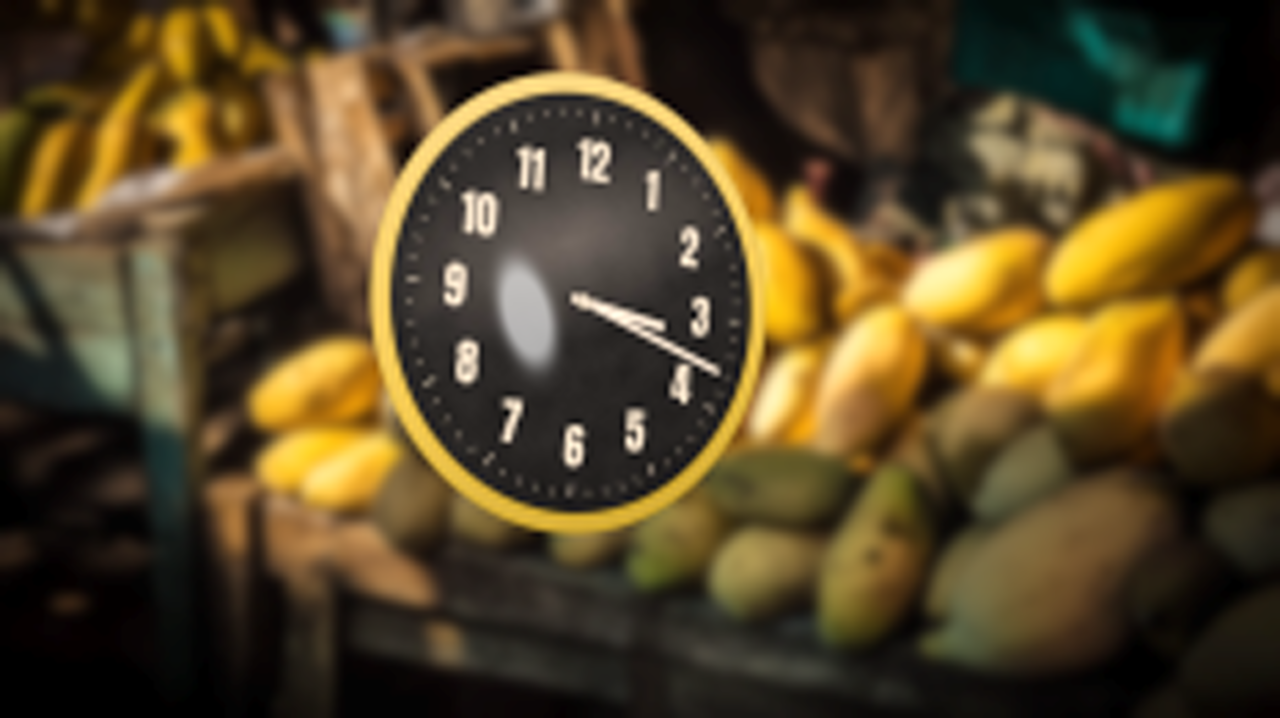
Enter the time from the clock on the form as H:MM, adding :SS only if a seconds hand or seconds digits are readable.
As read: 3:18
